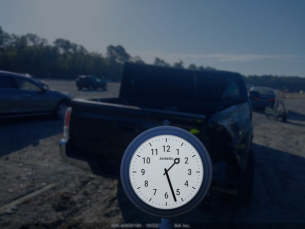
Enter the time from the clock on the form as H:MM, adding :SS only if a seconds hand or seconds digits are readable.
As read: 1:27
